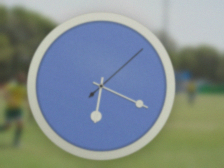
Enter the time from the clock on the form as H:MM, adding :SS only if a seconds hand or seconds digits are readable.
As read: 6:19:08
